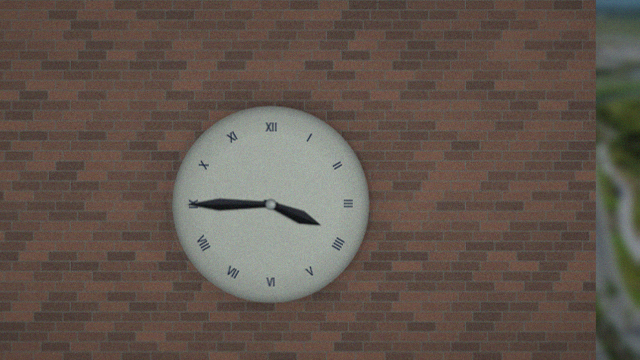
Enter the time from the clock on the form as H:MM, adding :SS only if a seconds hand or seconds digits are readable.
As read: 3:45
